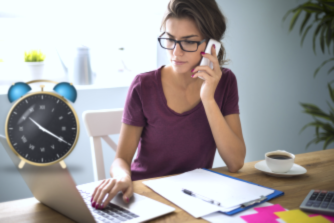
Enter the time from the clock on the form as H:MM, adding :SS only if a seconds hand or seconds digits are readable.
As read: 10:20
